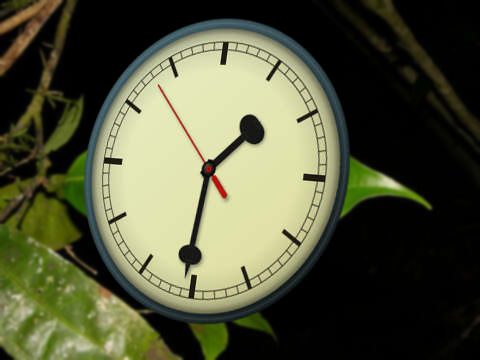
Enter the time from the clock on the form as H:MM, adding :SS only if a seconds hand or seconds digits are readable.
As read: 1:30:53
